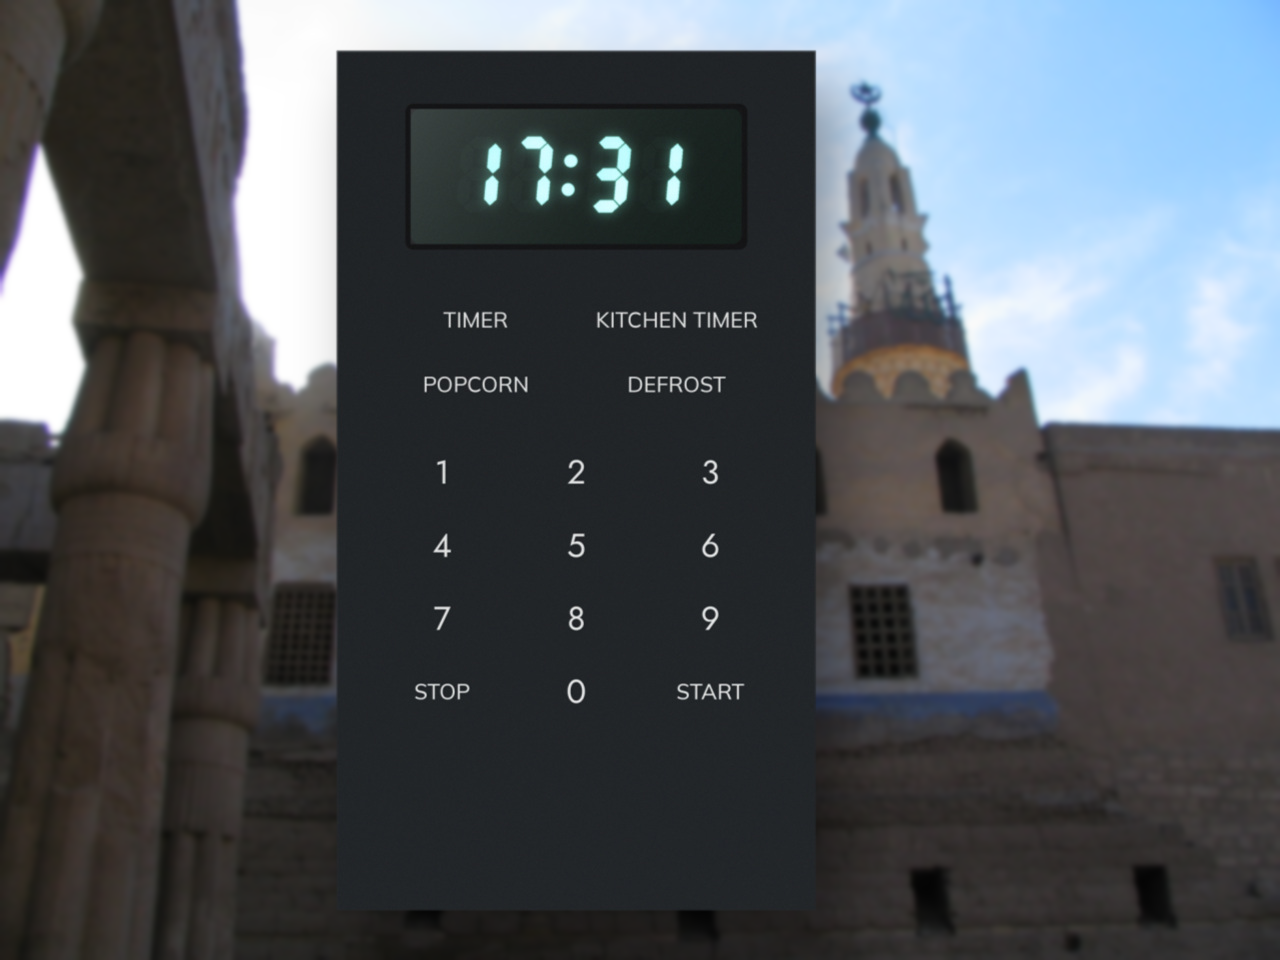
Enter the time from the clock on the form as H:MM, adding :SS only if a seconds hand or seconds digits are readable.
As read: 17:31
